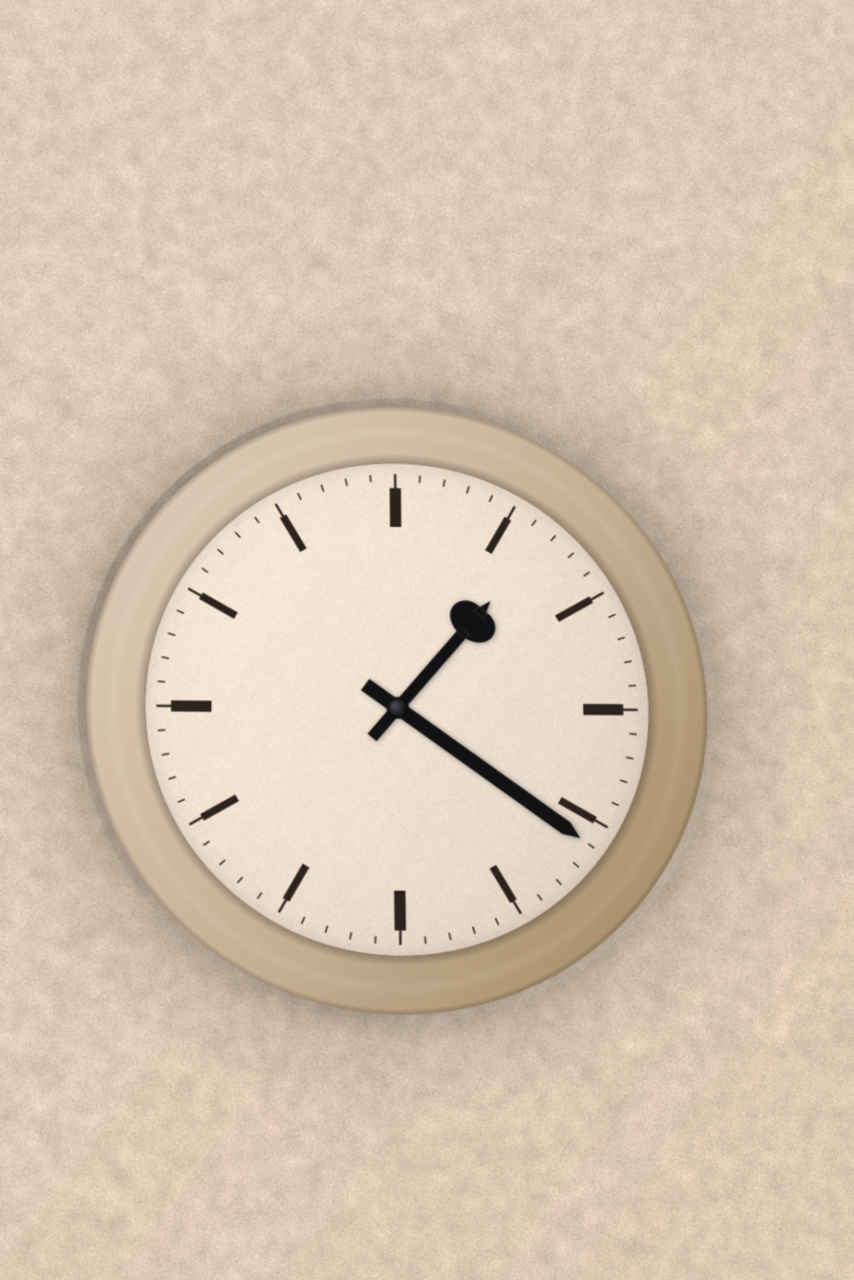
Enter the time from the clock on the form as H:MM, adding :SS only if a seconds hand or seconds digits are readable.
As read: 1:21
